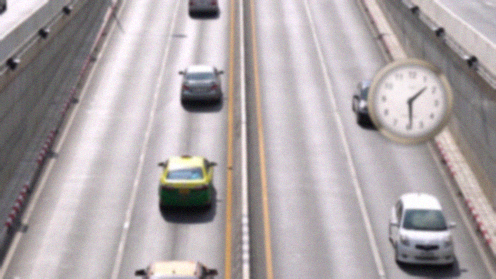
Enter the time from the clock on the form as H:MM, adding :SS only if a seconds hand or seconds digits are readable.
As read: 1:29
